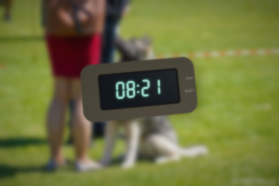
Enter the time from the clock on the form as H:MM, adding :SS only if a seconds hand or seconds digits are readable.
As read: 8:21
